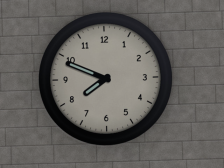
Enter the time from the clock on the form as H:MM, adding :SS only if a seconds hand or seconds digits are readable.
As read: 7:49
